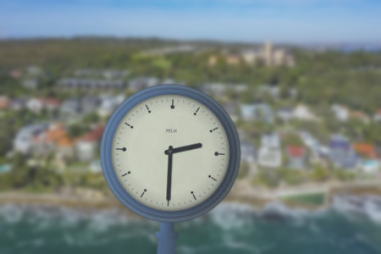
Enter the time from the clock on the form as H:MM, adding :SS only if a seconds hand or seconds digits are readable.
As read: 2:30
